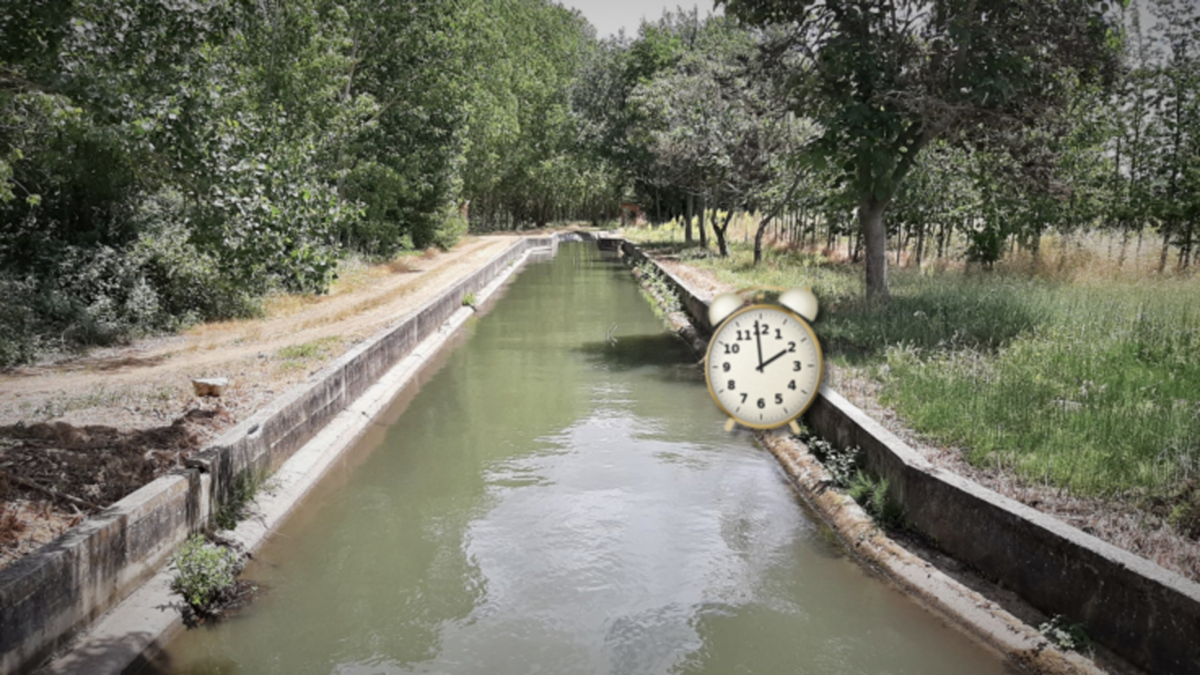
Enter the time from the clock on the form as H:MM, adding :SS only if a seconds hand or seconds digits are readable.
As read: 1:59
